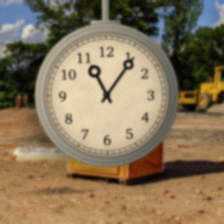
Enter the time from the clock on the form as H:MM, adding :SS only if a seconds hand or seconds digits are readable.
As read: 11:06
